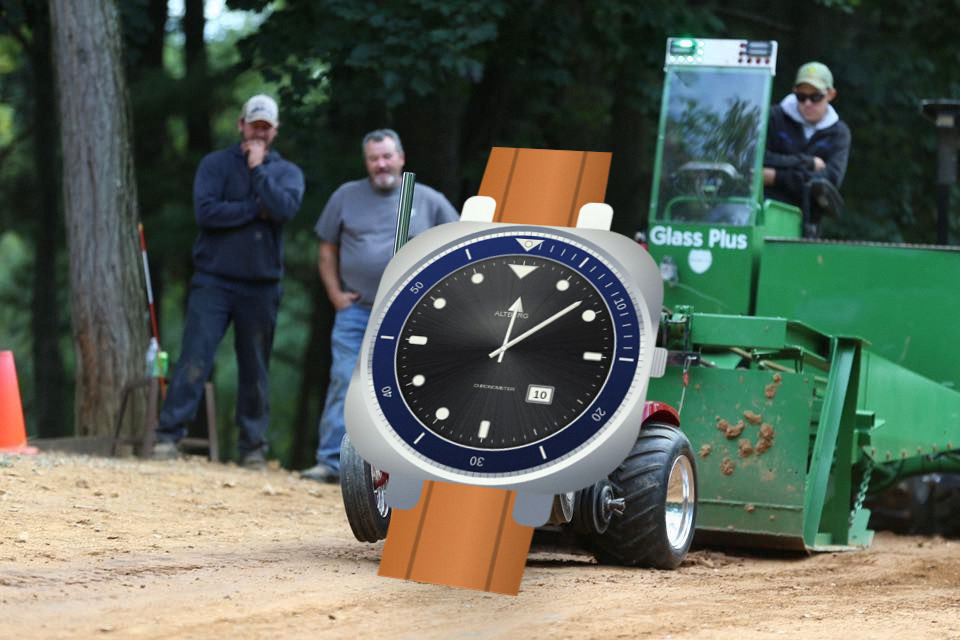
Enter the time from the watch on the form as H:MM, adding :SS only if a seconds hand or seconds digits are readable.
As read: 12:08
